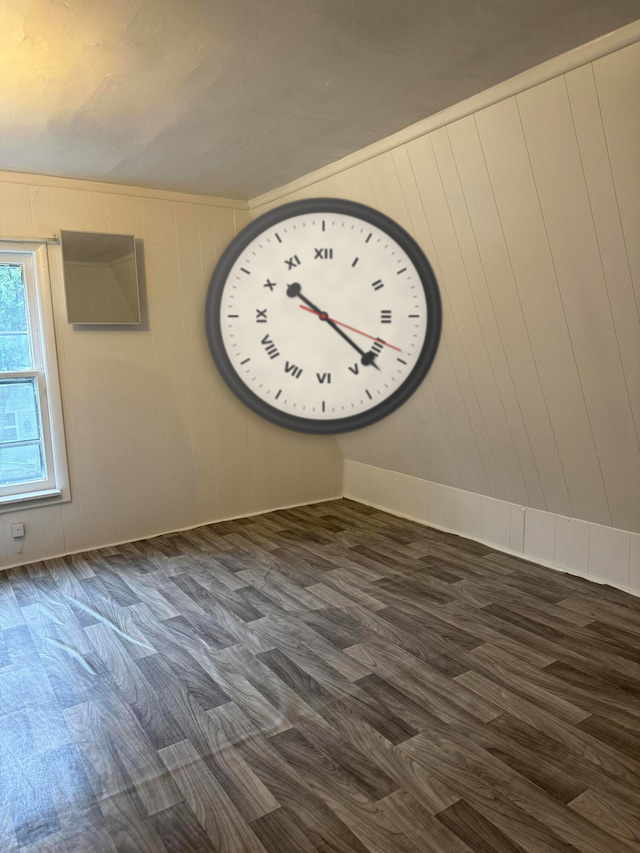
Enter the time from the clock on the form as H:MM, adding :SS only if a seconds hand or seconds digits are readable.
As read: 10:22:19
